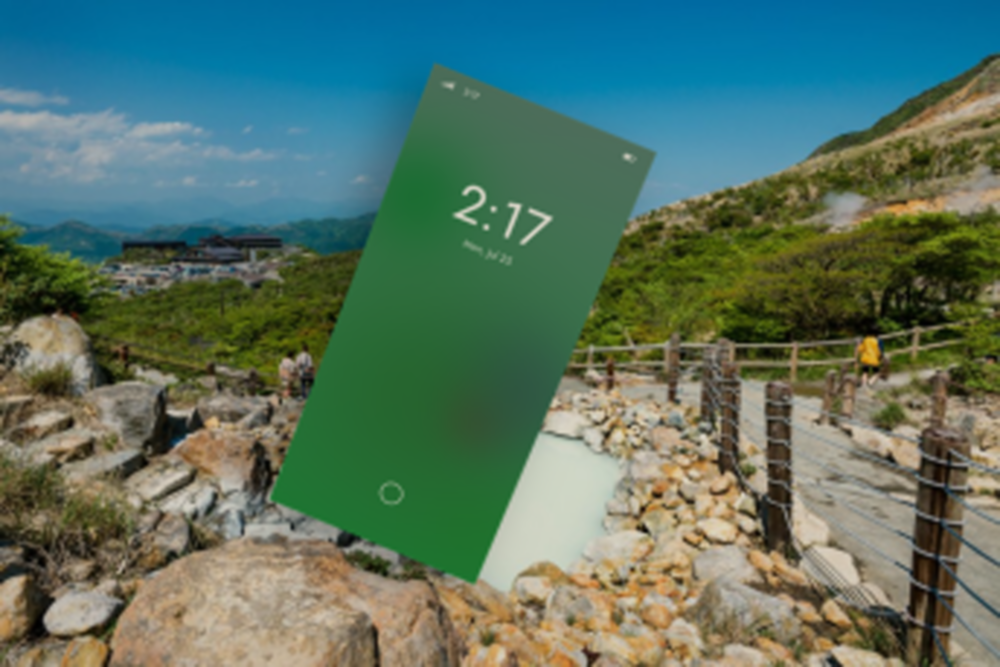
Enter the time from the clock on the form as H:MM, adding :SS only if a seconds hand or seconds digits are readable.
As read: 2:17
